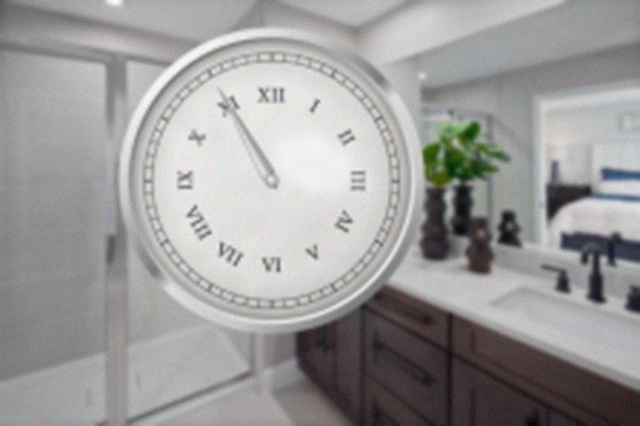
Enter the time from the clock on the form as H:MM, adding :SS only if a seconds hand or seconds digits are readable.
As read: 10:55
